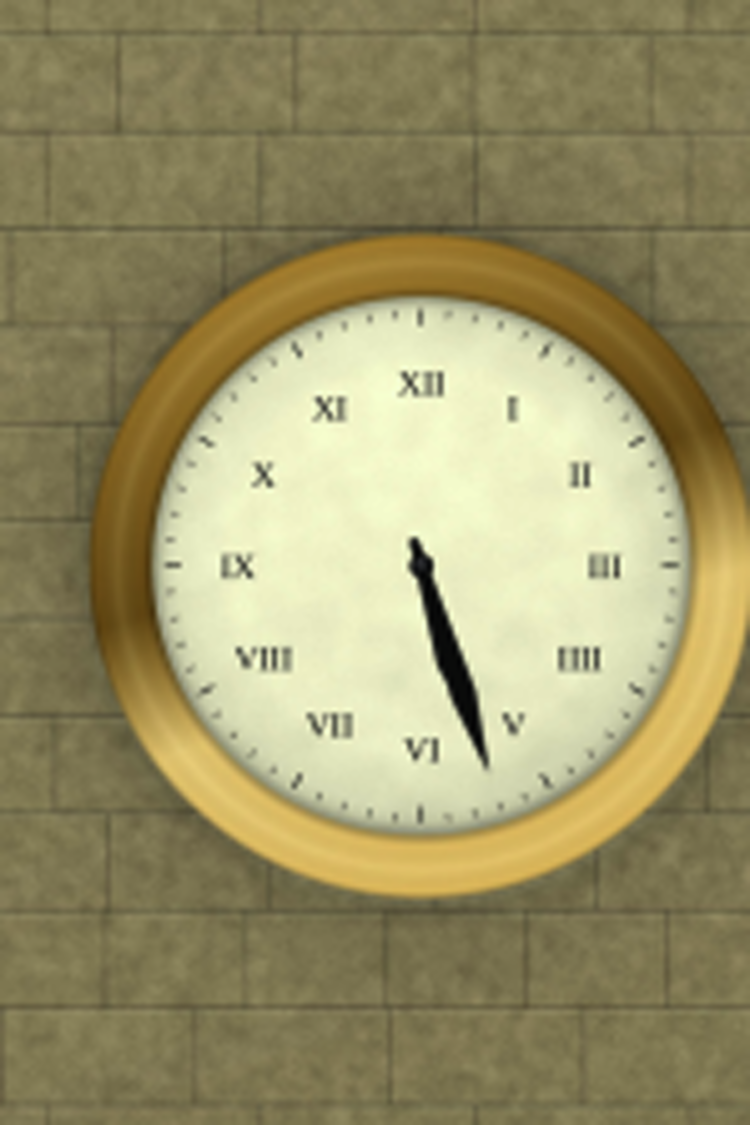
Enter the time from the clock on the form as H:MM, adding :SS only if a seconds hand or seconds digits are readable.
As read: 5:27
